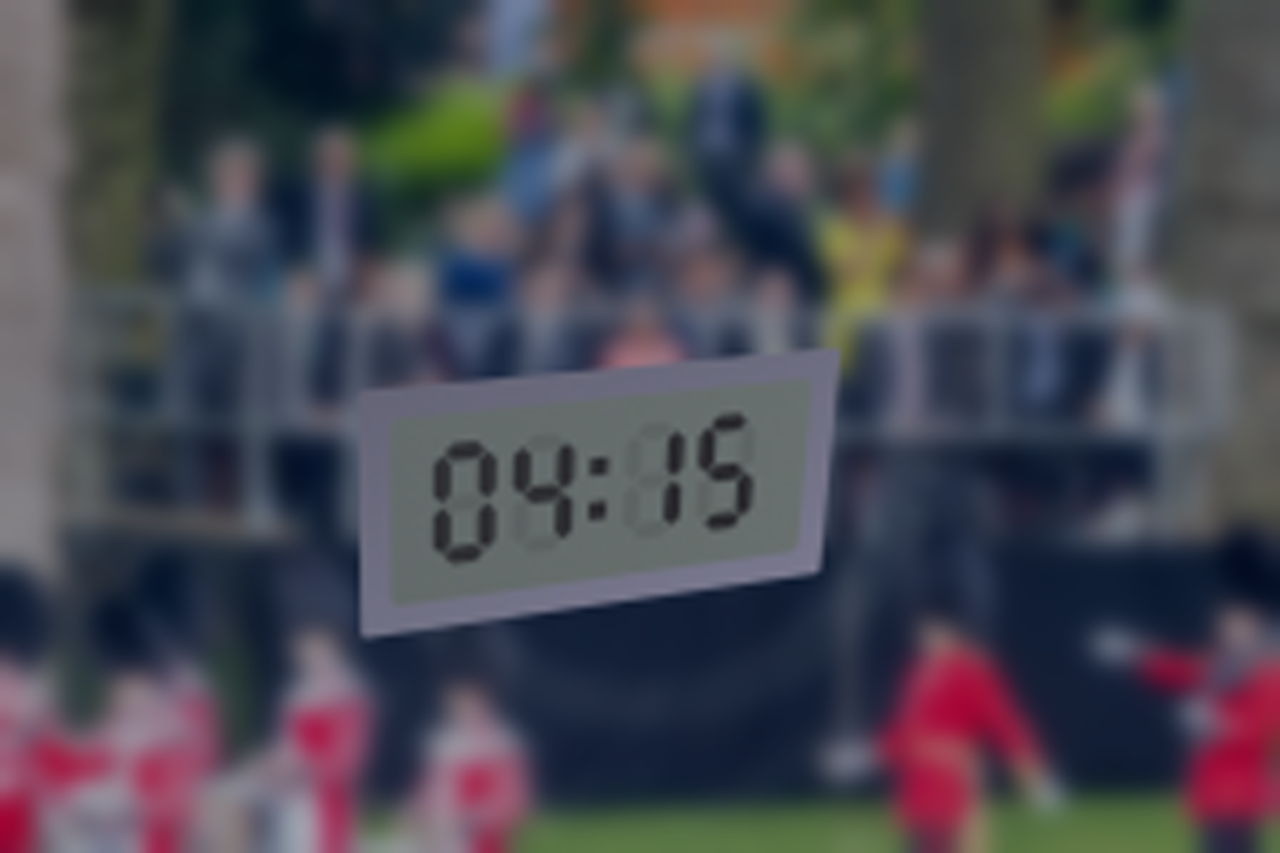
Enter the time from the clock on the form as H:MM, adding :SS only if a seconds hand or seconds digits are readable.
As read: 4:15
